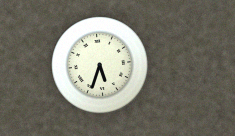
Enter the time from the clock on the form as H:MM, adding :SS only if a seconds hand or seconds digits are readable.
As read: 5:34
